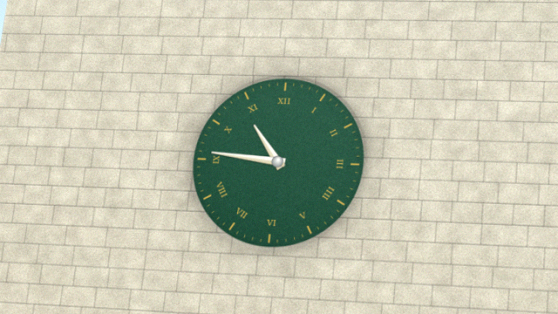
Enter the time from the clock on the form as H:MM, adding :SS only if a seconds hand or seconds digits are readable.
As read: 10:46
